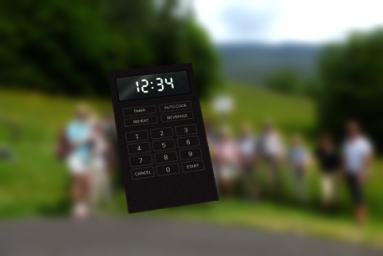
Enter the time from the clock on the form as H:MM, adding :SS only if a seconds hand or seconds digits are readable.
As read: 12:34
